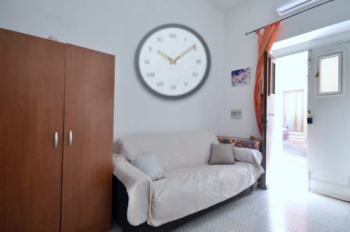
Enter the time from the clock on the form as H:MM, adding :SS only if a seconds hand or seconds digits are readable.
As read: 10:09
